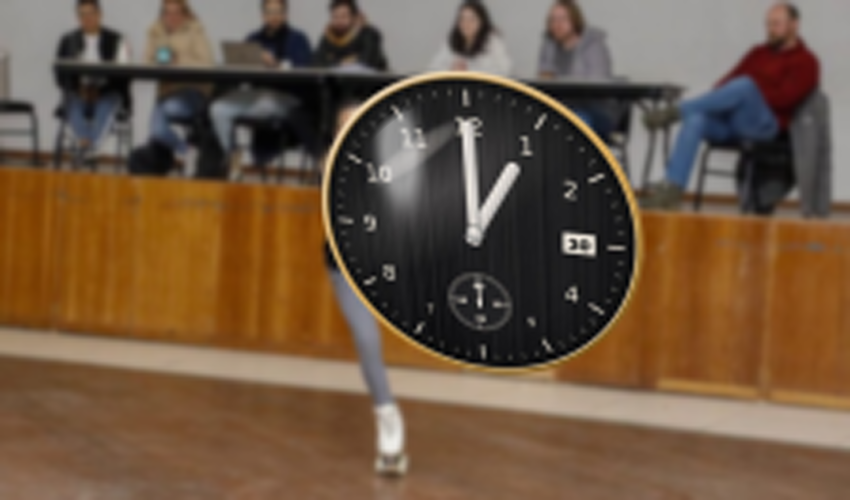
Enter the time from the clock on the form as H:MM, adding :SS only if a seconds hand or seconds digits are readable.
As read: 1:00
